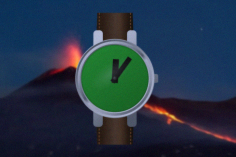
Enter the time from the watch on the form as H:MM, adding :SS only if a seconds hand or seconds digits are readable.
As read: 12:06
